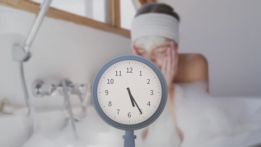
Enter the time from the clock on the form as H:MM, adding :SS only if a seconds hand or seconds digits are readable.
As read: 5:25
